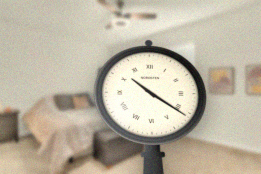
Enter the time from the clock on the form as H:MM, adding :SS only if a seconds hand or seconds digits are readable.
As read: 10:21
